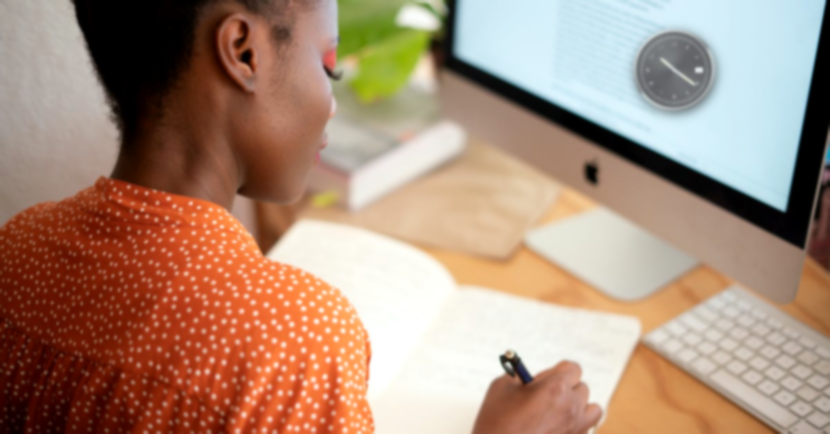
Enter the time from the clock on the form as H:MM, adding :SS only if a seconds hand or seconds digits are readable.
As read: 10:21
